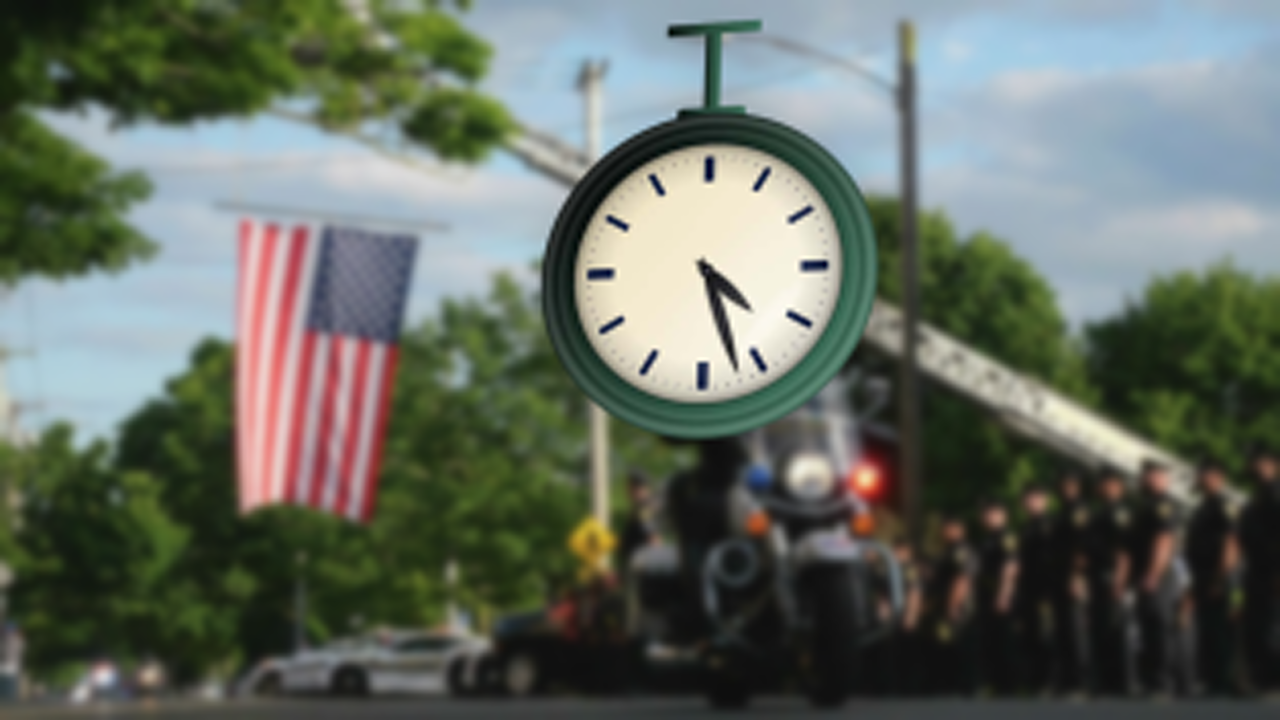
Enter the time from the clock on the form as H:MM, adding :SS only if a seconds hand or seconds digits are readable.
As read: 4:27
